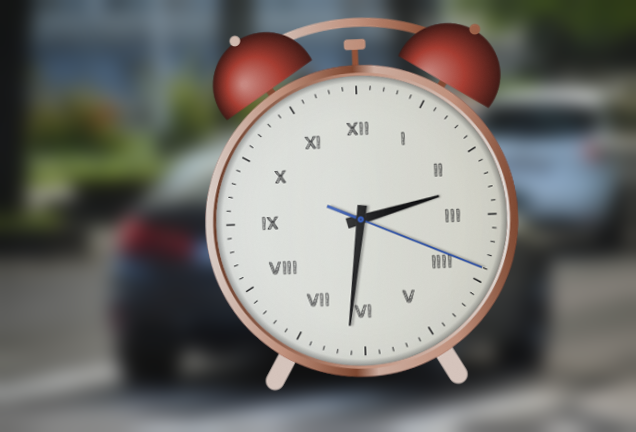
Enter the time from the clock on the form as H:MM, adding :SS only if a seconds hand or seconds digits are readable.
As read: 2:31:19
